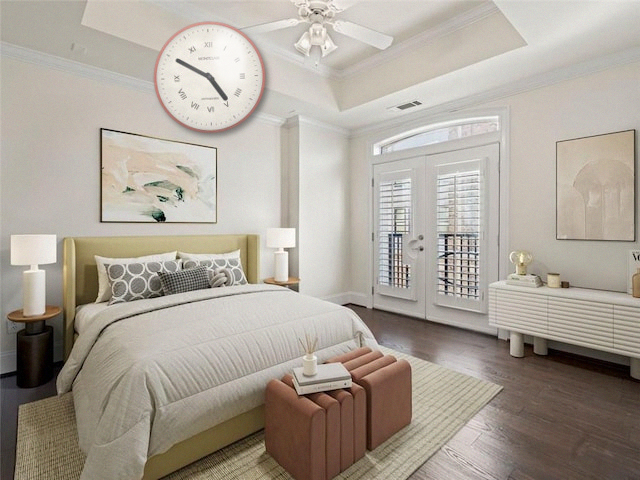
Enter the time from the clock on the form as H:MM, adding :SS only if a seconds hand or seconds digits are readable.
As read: 4:50
